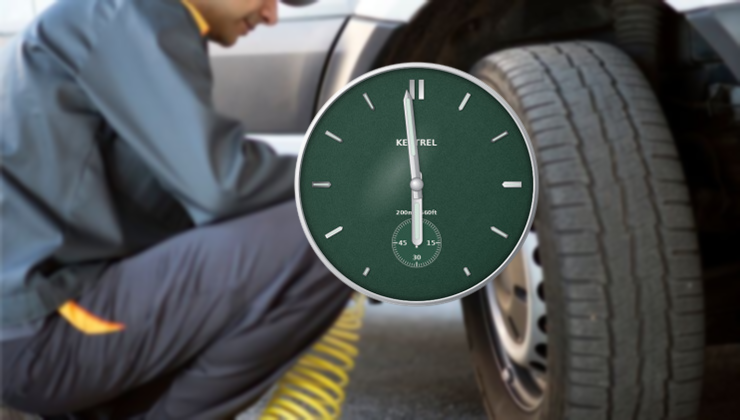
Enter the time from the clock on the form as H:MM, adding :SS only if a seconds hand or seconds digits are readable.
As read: 5:59
